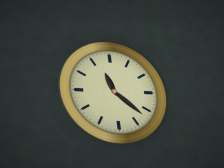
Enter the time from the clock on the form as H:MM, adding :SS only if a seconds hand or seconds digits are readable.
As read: 11:22
